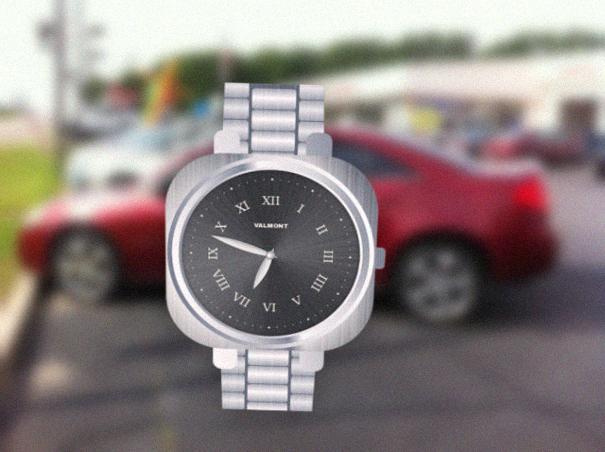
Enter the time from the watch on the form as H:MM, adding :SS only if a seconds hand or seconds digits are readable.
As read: 6:48
